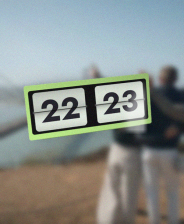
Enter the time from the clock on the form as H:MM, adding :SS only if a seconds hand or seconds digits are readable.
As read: 22:23
